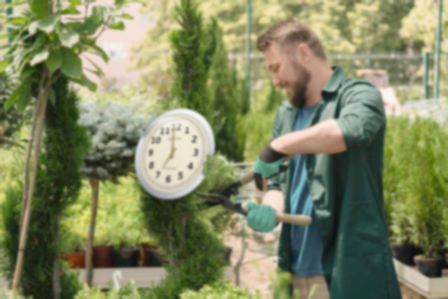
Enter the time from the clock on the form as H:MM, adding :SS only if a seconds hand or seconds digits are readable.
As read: 6:59
